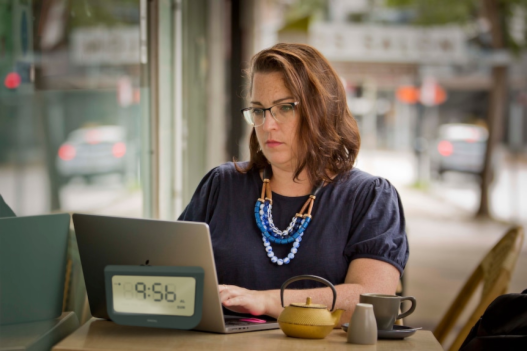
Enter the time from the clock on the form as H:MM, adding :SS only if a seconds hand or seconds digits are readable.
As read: 9:56
